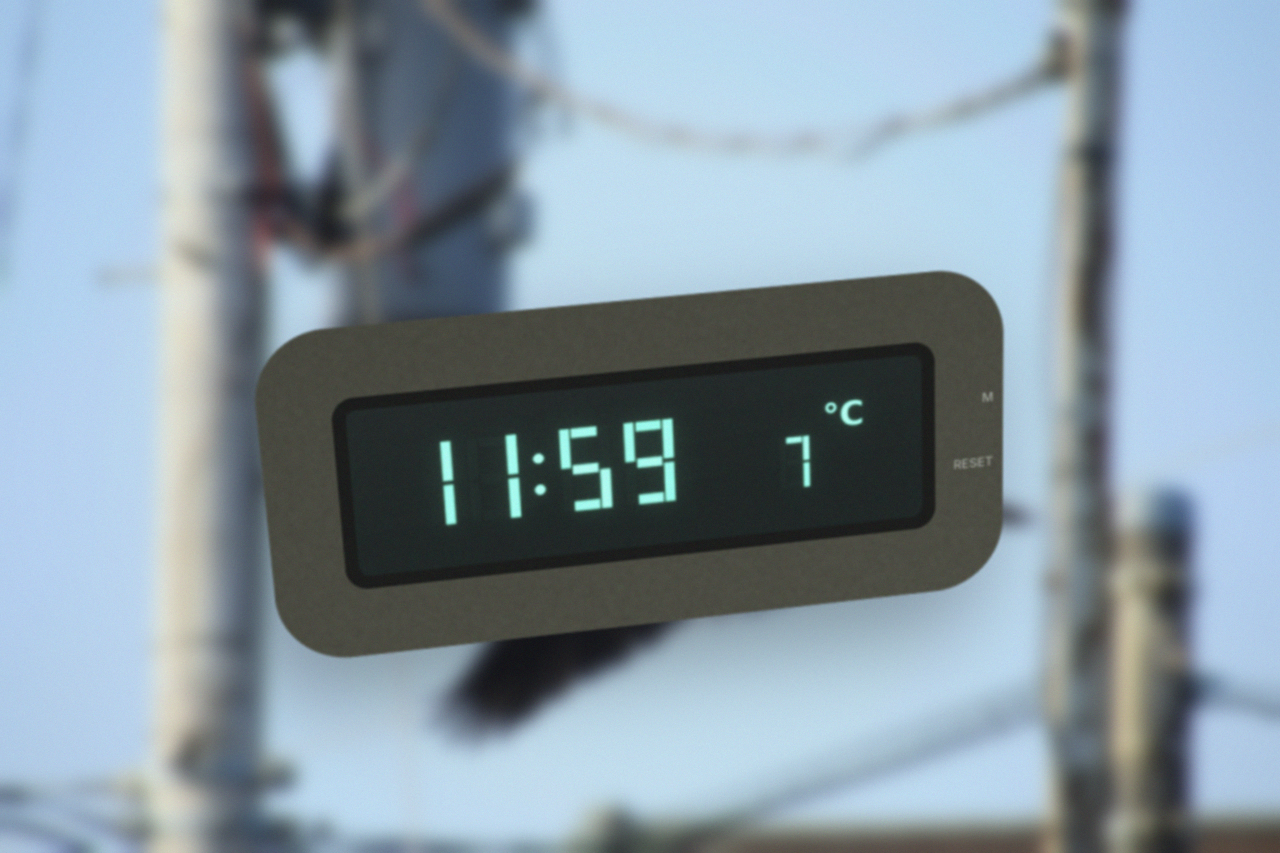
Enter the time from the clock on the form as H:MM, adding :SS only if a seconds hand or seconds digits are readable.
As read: 11:59
